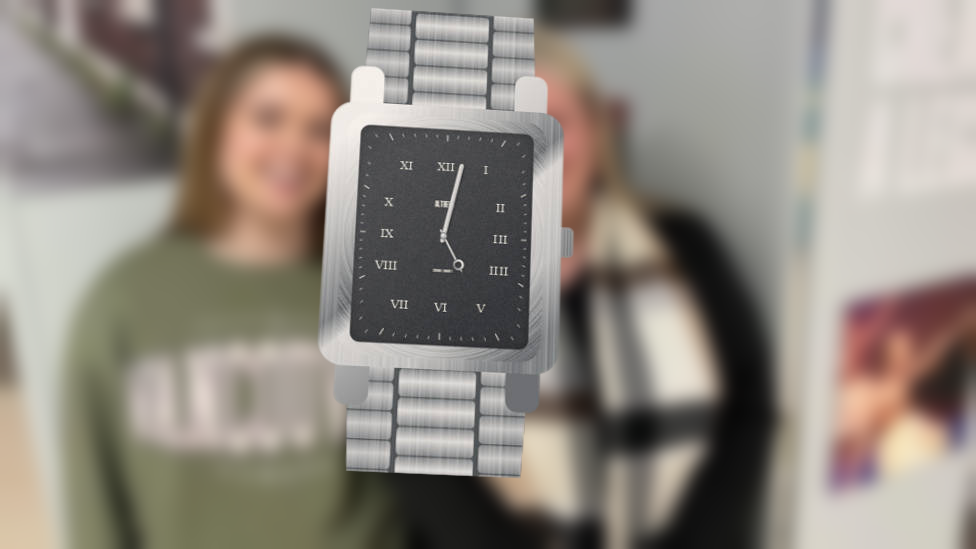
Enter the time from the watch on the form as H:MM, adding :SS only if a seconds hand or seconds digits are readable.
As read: 5:02
